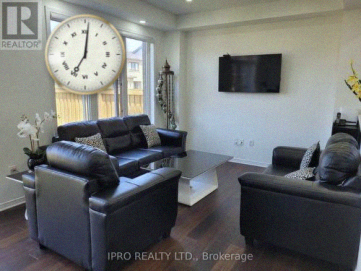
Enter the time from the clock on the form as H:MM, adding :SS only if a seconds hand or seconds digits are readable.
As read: 7:01
